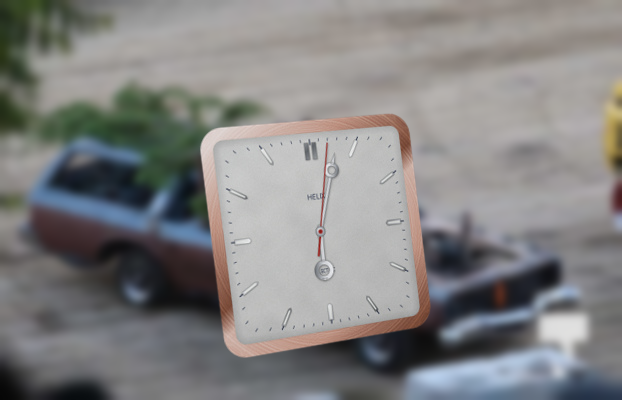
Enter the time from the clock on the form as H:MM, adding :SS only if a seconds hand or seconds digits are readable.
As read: 6:03:02
